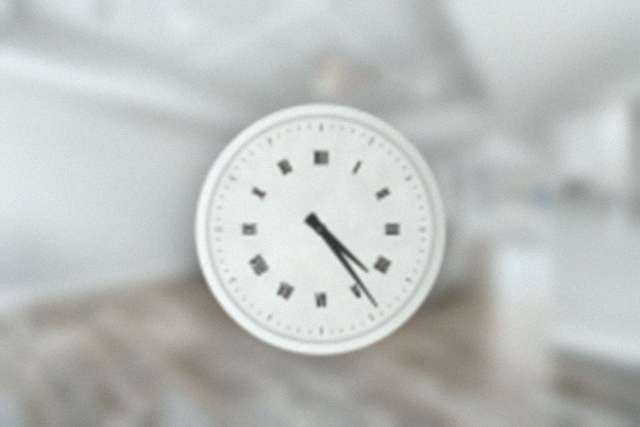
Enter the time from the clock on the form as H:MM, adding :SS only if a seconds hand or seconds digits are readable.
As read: 4:24
